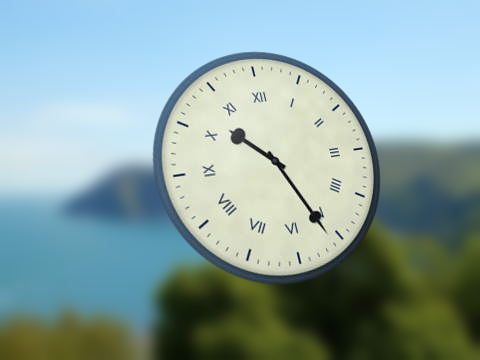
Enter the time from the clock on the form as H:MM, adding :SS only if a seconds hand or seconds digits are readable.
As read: 10:26
